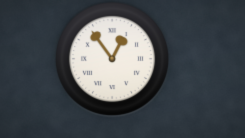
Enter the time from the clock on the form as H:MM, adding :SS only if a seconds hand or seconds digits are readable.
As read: 12:54
